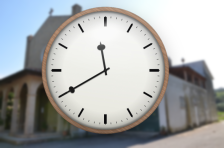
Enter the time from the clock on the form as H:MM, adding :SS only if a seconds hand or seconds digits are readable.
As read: 11:40
